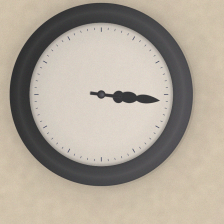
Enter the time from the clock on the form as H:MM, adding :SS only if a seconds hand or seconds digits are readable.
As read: 3:16
